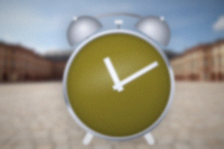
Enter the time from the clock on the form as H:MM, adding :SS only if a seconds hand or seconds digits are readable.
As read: 11:10
